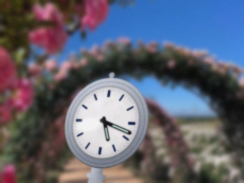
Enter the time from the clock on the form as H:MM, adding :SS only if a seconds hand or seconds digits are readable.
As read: 5:18
